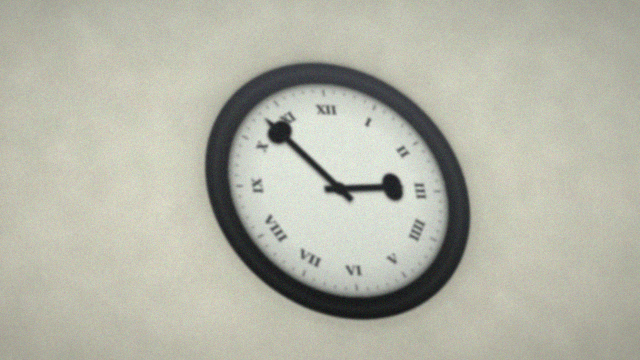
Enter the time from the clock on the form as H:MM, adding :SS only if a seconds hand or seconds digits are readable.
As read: 2:53
